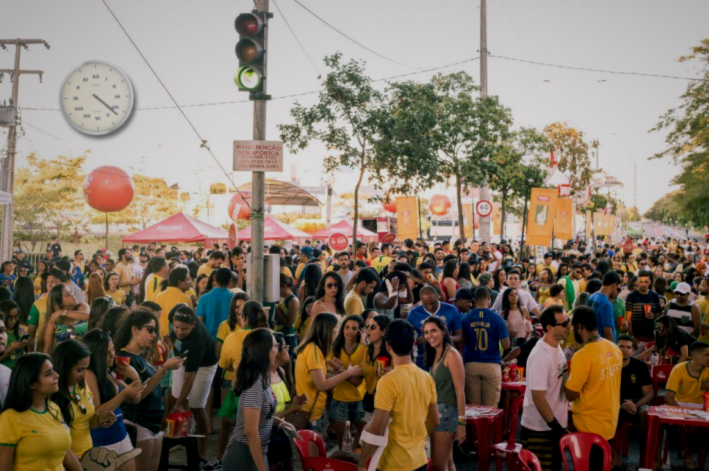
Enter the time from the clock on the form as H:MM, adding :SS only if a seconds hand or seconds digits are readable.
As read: 4:22
